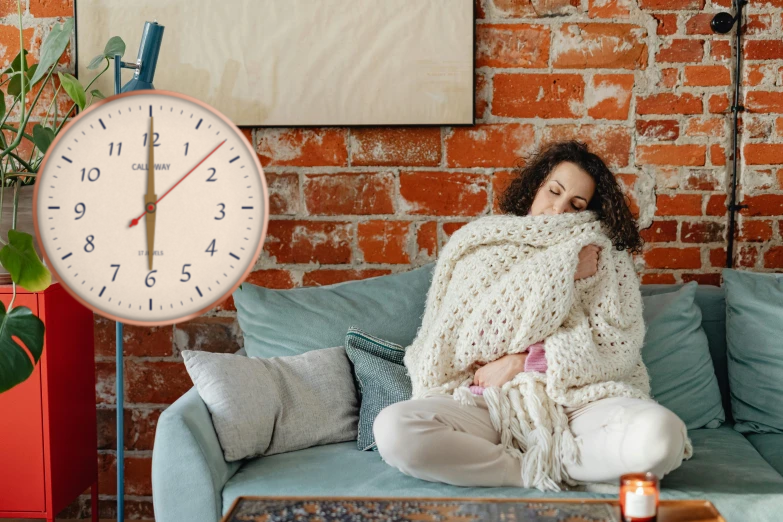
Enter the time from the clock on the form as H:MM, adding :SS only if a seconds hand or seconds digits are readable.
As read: 6:00:08
